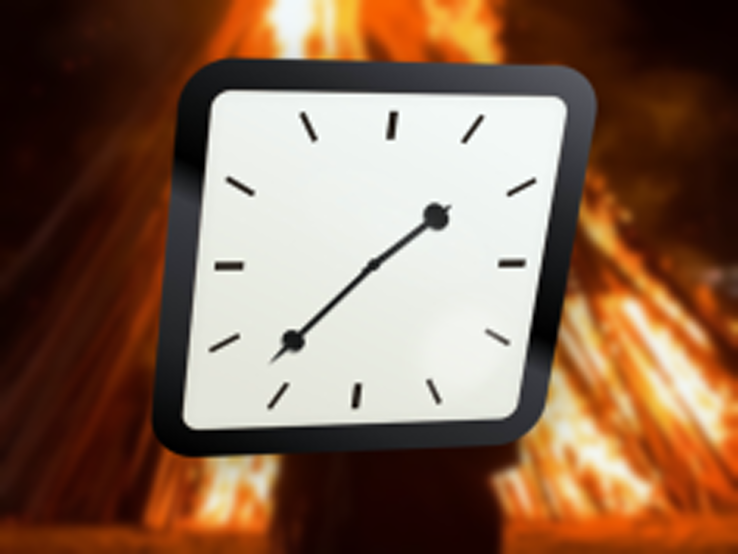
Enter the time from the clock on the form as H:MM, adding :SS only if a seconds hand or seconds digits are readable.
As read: 1:37
